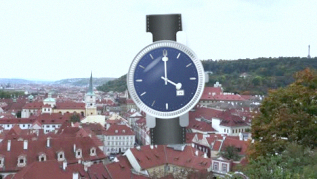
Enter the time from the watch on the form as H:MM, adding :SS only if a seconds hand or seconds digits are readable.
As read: 4:00
